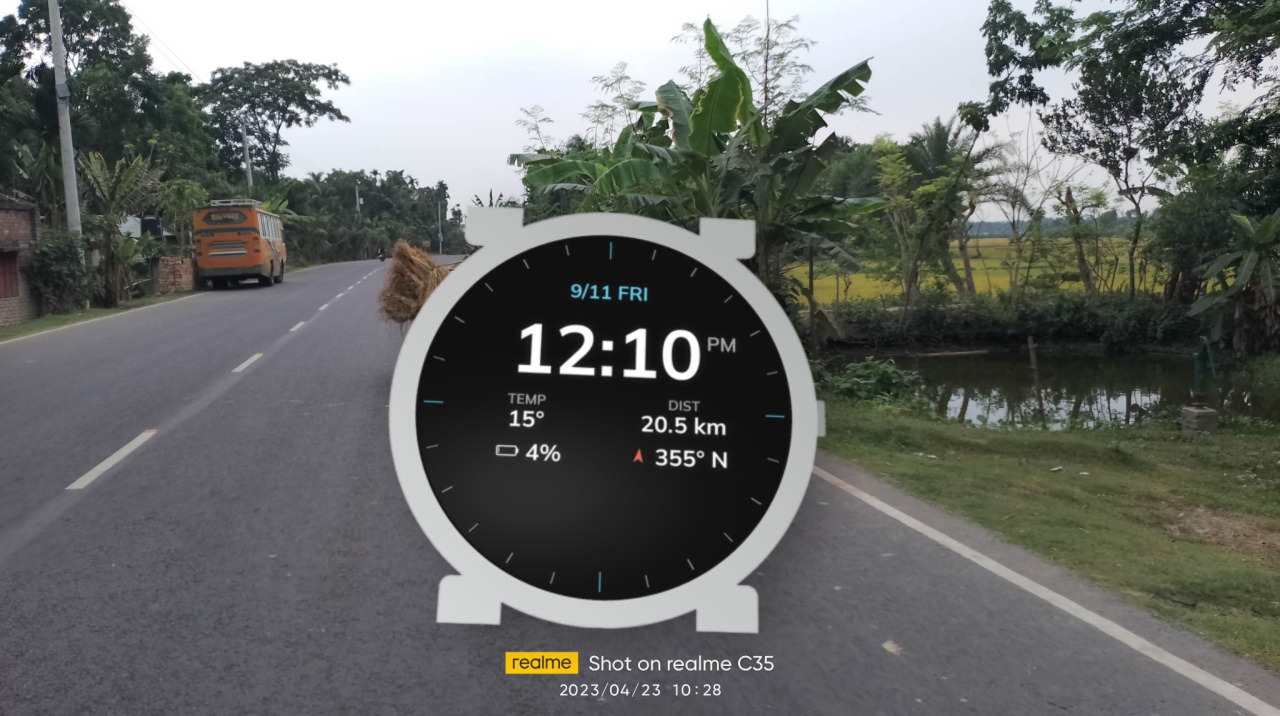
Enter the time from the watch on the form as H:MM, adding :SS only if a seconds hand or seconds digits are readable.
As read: 12:10
